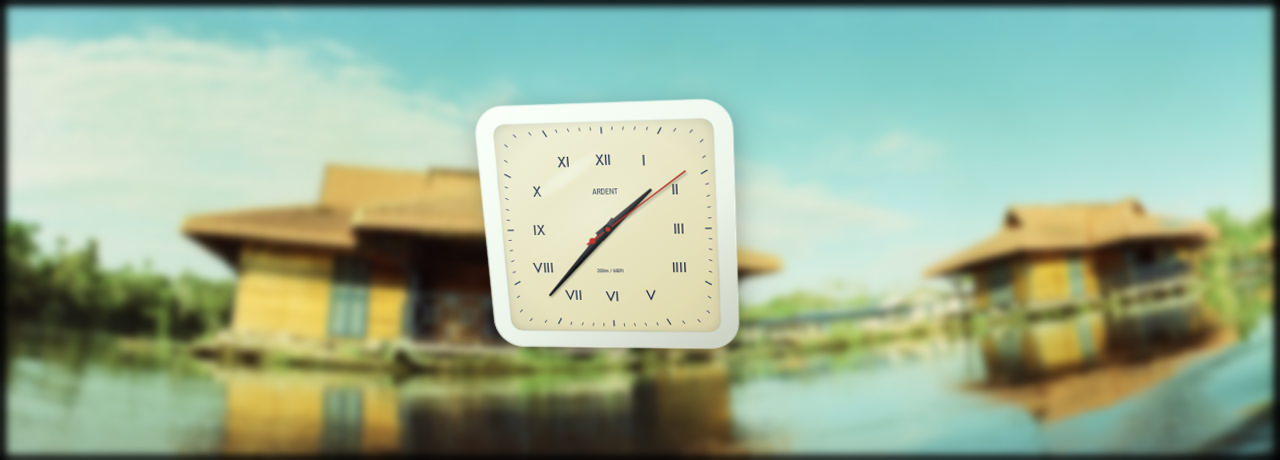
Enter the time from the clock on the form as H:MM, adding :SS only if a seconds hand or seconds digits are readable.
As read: 1:37:09
